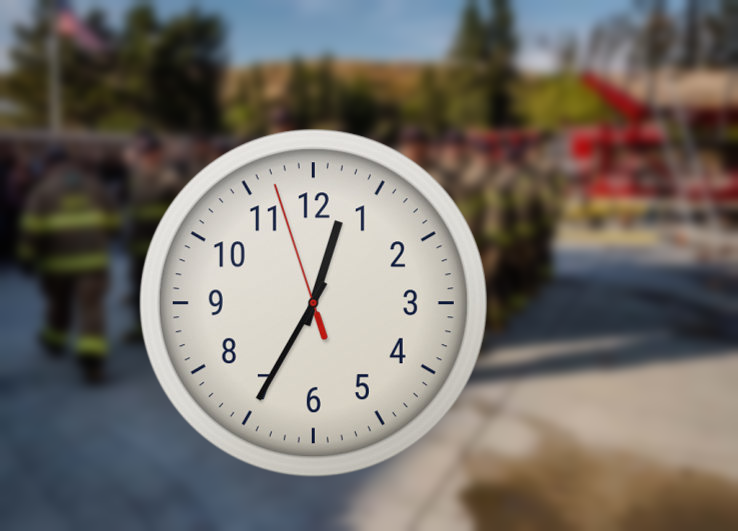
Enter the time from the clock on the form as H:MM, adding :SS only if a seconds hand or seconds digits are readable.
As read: 12:34:57
